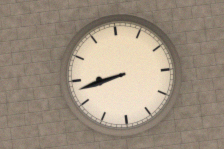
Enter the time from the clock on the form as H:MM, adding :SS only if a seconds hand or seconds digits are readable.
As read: 8:43
